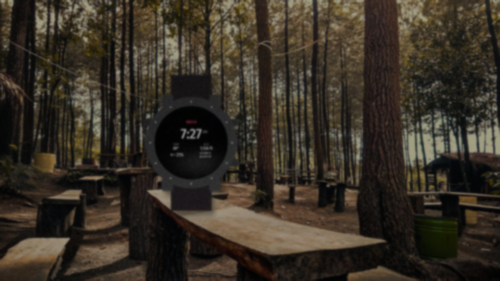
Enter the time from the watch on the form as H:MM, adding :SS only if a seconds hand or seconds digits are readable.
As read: 7:27
